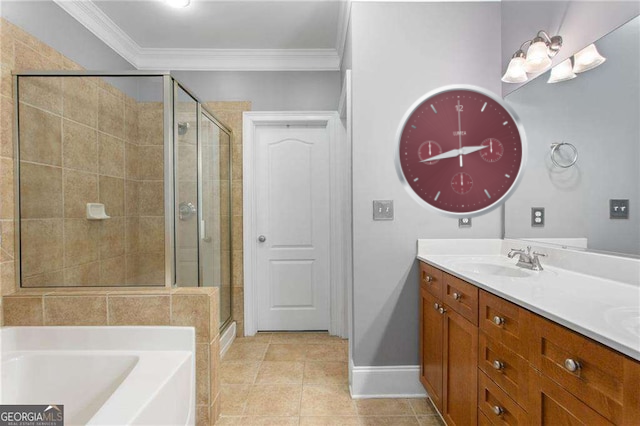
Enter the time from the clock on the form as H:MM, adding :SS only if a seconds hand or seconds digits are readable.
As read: 2:43
